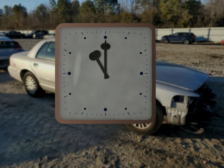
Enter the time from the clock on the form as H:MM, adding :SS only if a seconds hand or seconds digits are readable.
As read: 11:00
